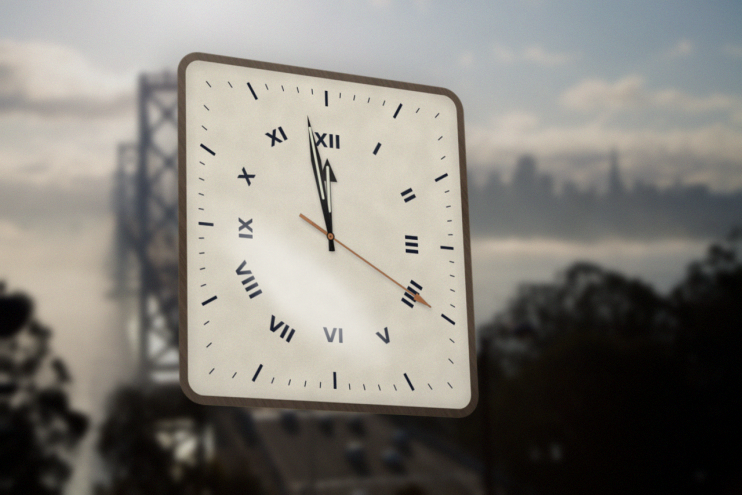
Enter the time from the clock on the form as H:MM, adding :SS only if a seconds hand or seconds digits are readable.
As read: 11:58:20
